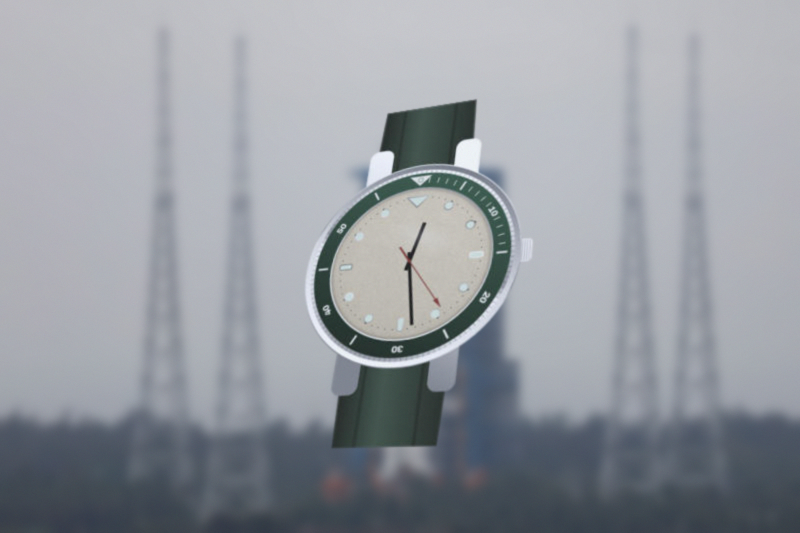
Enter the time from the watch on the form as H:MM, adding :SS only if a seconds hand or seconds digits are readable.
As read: 12:28:24
